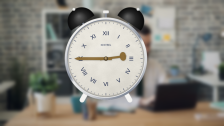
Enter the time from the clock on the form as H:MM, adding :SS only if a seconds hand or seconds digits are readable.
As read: 2:45
